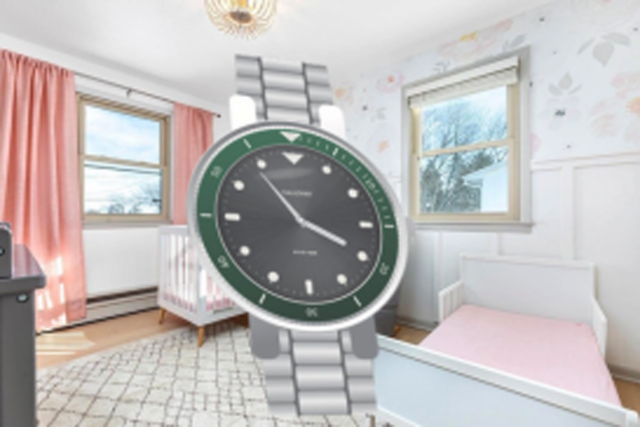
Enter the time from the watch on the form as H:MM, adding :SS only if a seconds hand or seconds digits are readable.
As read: 3:54
